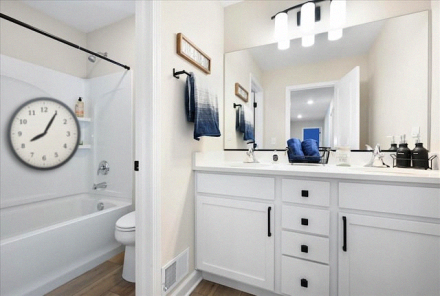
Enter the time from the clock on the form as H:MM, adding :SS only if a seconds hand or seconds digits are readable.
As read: 8:05
